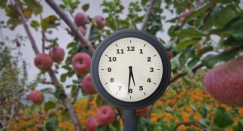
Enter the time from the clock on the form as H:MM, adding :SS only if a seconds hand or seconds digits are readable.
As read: 5:31
